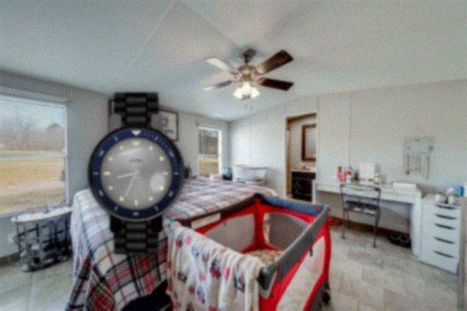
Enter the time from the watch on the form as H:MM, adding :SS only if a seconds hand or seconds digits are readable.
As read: 8:34
